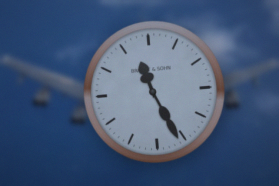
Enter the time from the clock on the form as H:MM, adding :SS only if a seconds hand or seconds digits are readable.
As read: 11:26
